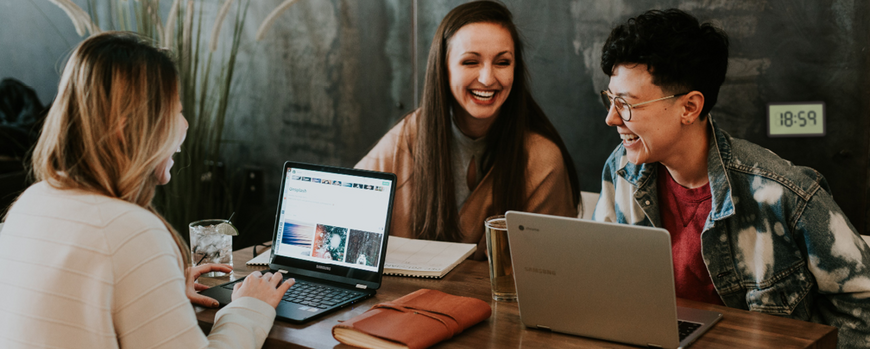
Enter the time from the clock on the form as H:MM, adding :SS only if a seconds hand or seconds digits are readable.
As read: 18:59
